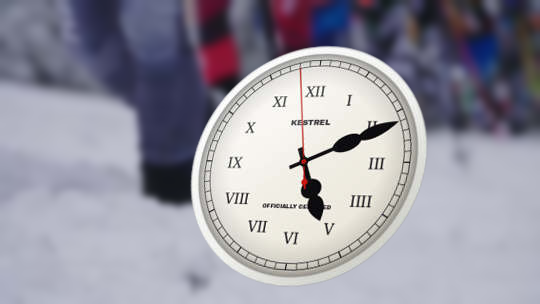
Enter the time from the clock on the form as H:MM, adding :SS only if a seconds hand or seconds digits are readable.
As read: 5:10:58
